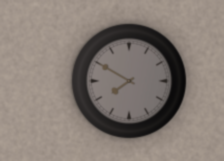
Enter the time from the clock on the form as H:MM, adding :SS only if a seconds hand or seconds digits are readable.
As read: 7:50
